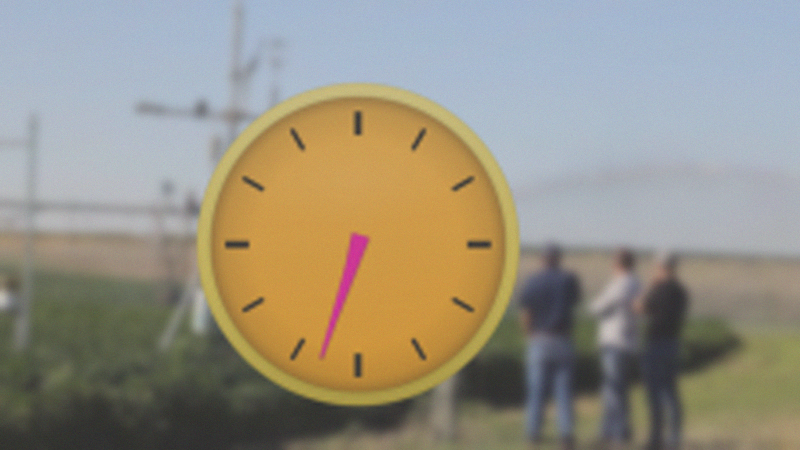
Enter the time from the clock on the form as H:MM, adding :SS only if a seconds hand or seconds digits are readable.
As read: 6:33
